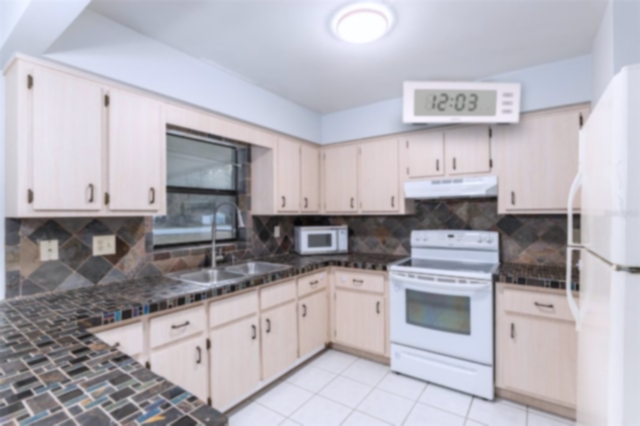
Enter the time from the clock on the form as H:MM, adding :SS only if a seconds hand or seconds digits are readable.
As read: 12:03
